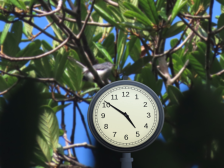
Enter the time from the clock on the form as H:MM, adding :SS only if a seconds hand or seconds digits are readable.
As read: 4:51
